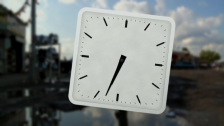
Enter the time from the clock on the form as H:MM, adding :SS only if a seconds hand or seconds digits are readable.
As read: 6:33
